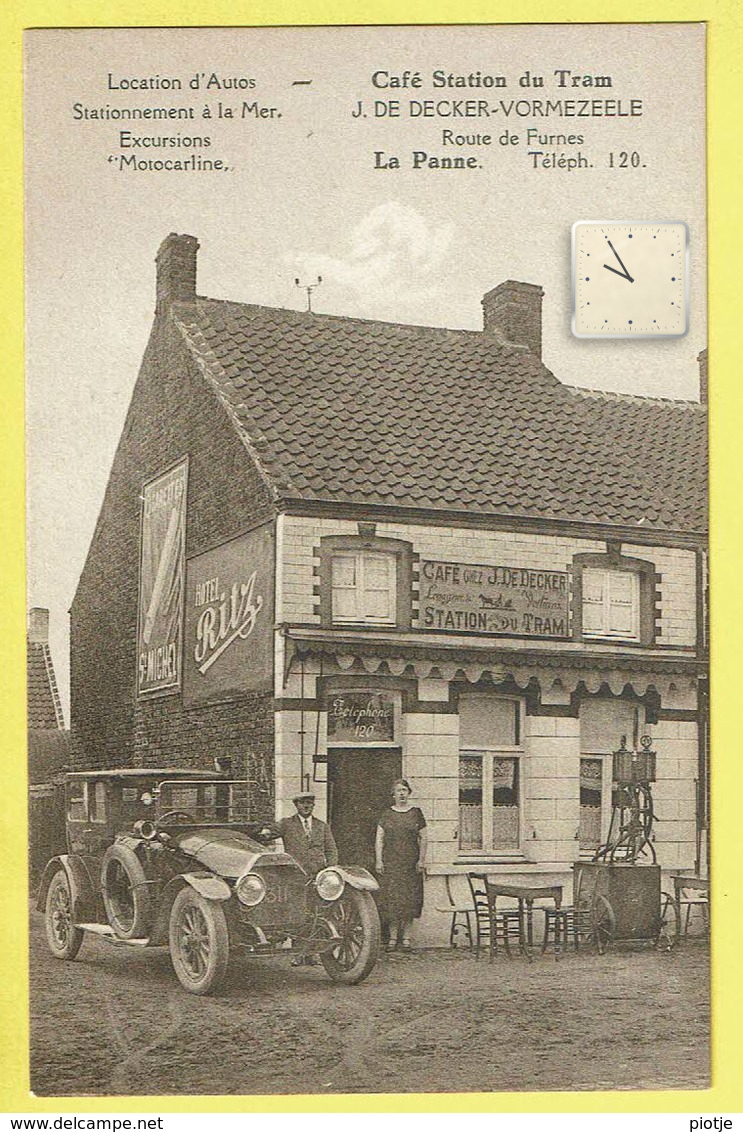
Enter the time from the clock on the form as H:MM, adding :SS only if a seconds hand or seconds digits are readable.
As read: 9:55
